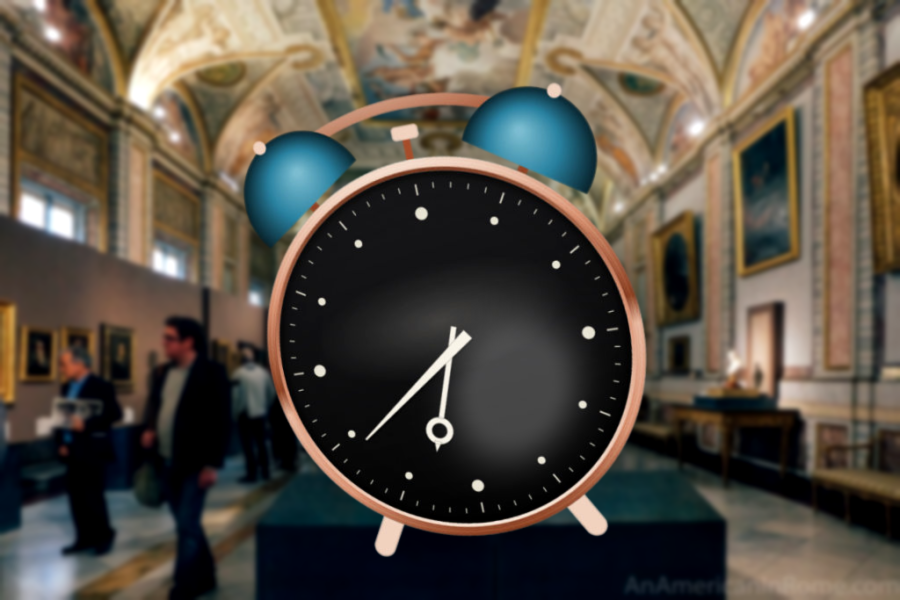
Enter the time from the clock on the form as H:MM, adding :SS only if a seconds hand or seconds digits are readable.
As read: 6:39
